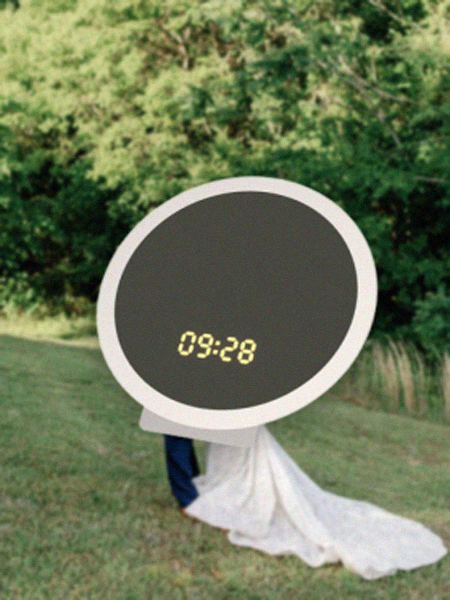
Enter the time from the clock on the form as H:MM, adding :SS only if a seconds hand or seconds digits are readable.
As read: 9:28
